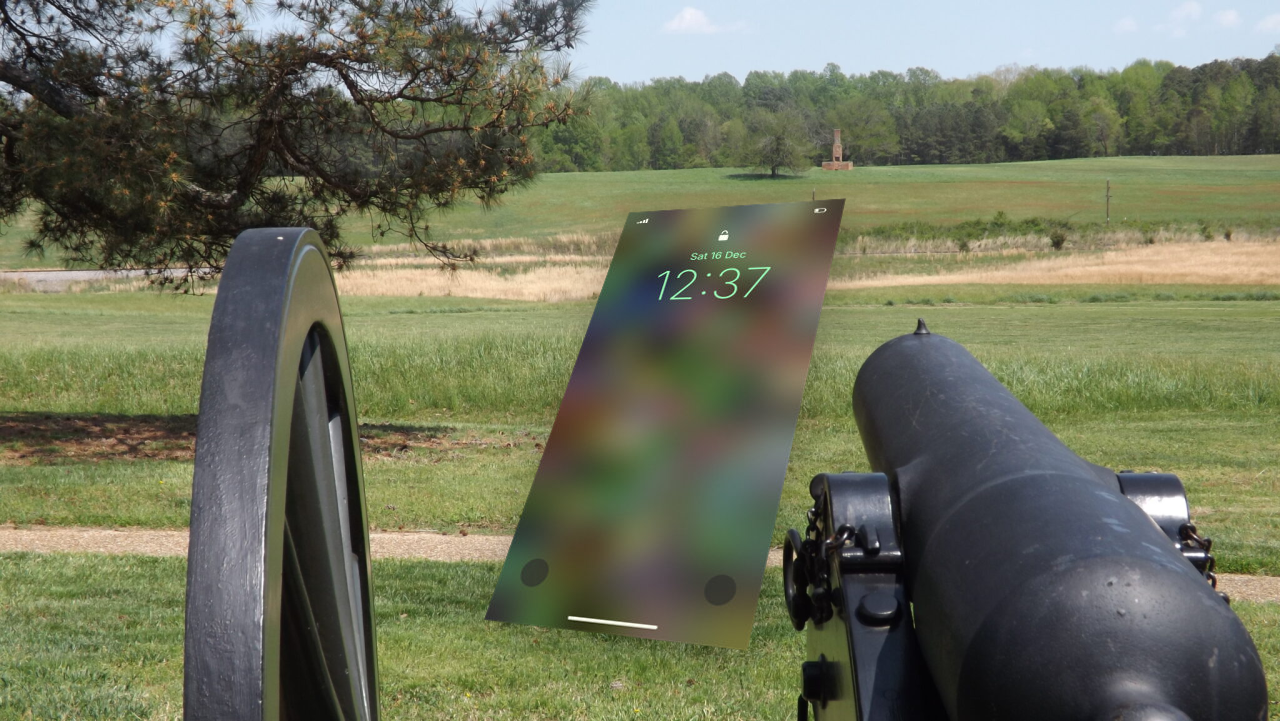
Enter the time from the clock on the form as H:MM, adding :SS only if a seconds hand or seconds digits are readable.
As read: 12:37
